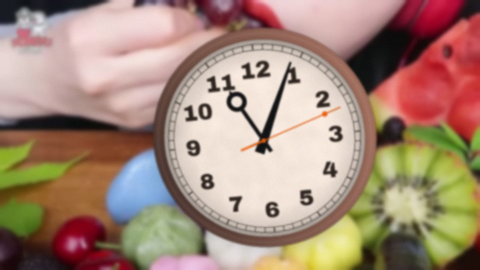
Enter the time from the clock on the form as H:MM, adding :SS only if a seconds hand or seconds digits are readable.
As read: 11:04:12
